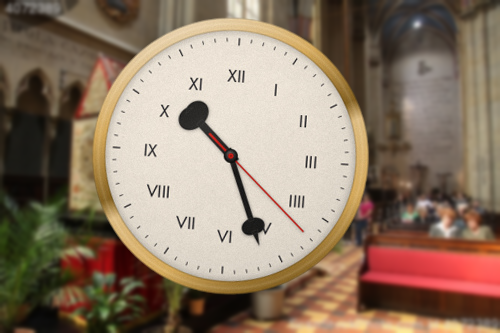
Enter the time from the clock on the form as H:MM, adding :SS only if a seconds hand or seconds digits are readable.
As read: 10:26:22
